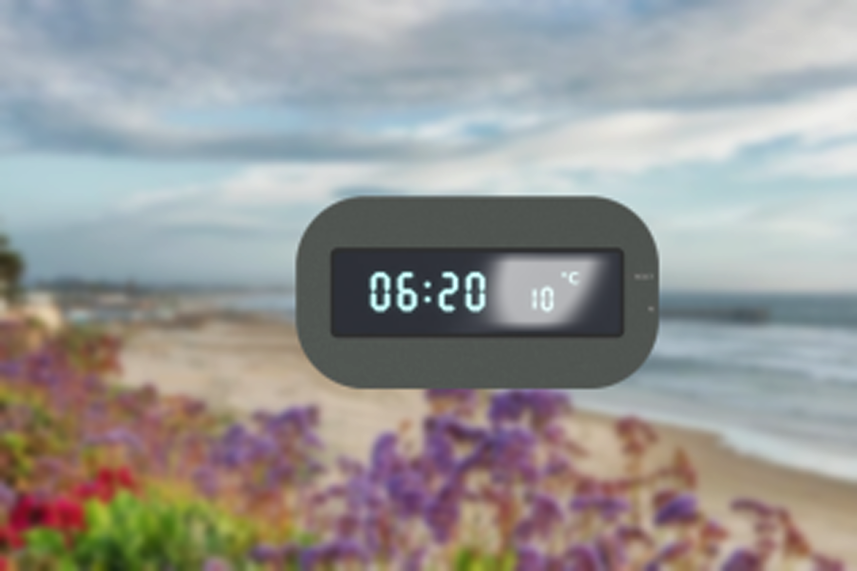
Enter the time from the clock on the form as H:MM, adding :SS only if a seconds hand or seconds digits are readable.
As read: 6:20
